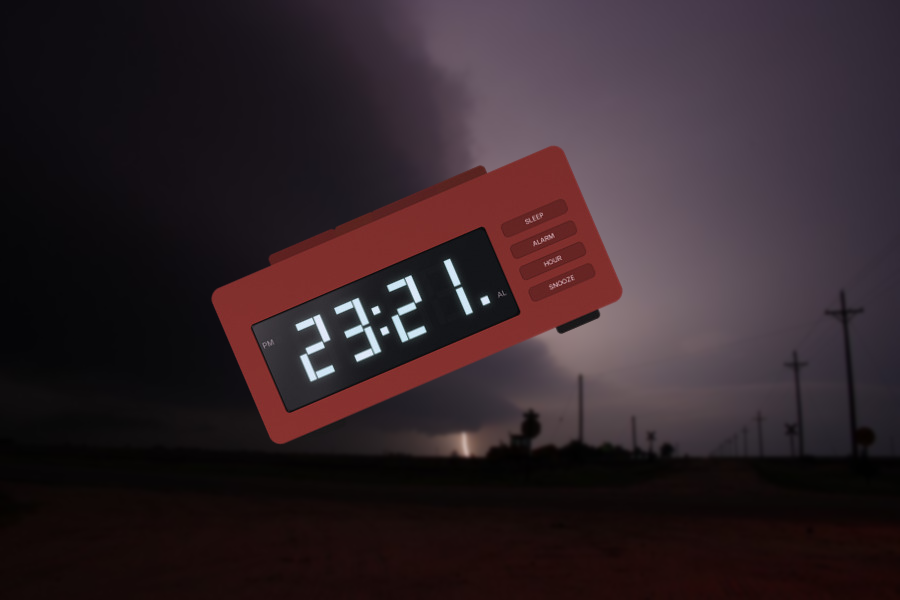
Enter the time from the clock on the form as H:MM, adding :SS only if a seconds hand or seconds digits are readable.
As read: 23:21
